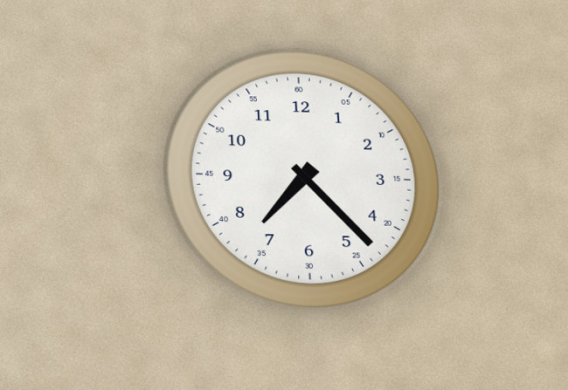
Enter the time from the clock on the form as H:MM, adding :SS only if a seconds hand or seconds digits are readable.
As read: 7:23
